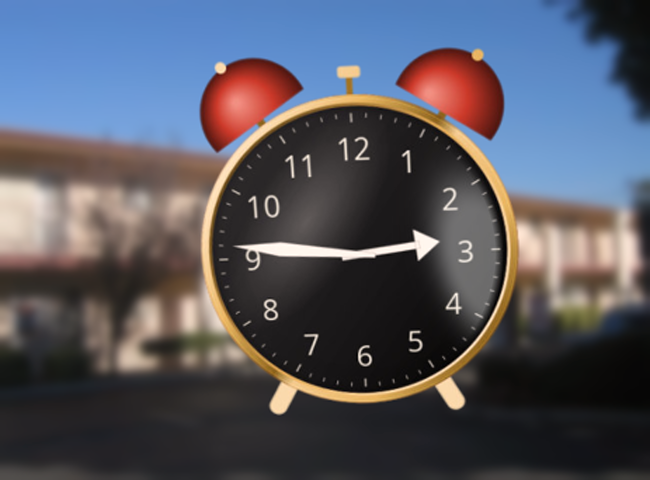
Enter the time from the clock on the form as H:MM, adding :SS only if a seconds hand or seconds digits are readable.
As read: 2:46
